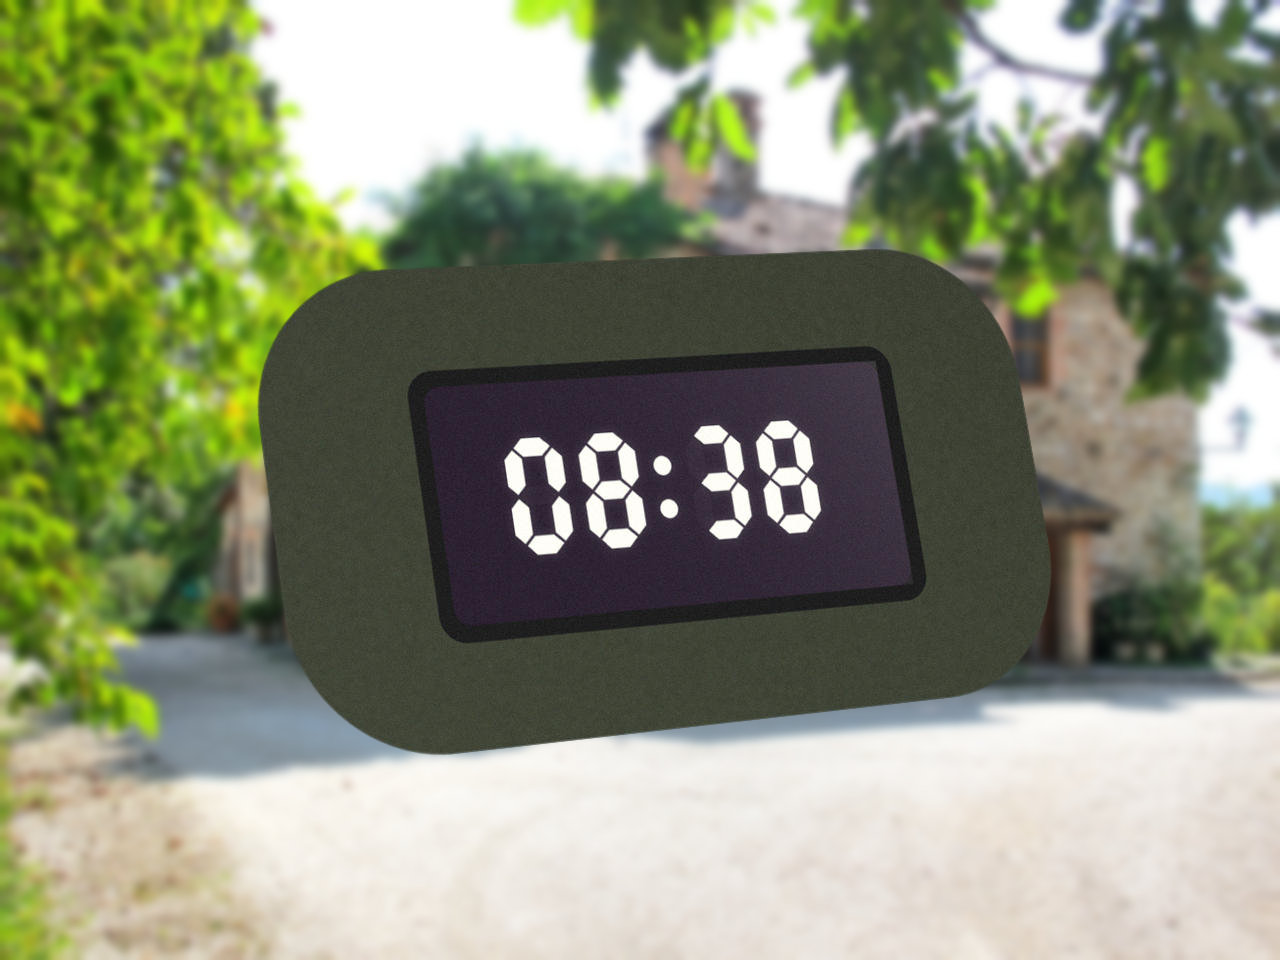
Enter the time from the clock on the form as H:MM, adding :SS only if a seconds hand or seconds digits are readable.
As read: 8:38
